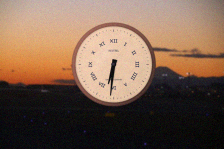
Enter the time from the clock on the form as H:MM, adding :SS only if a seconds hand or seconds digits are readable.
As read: 6:31
